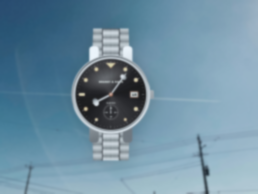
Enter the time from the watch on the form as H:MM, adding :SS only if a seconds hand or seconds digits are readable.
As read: 8:06
